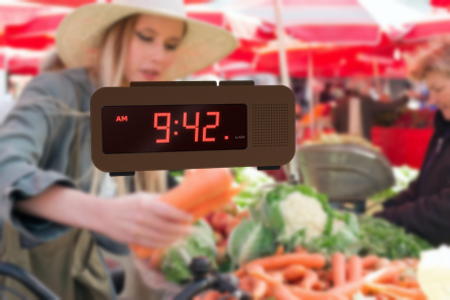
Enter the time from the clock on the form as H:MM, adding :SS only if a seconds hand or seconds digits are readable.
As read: 9:42
